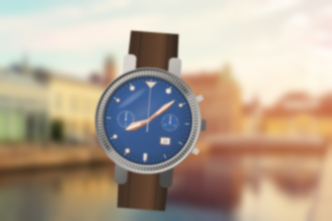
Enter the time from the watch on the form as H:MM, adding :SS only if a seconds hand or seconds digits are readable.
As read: 8:08
